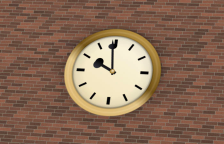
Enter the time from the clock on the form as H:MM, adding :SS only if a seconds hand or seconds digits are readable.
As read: 9:59
